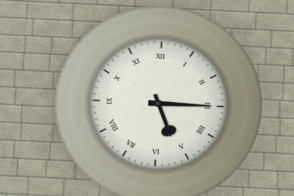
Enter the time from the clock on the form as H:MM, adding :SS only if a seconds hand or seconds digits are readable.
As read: 5:15
